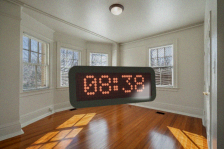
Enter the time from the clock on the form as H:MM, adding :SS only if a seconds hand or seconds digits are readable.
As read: 8:38
